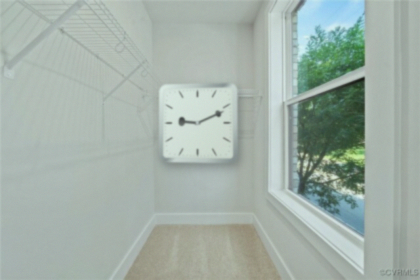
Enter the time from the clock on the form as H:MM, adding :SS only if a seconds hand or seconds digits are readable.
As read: 9:11
